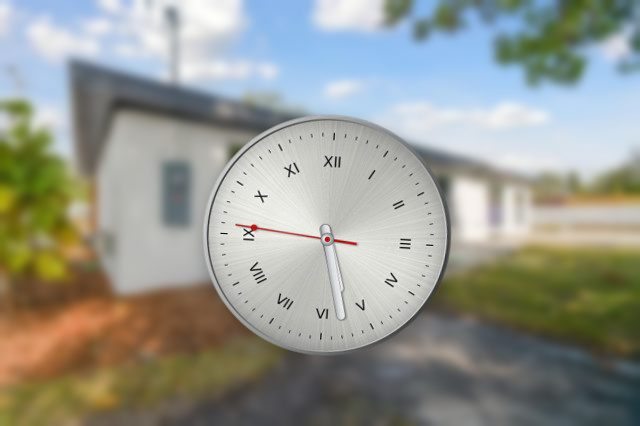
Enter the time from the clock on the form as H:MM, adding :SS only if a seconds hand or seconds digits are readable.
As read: 5:27:46
